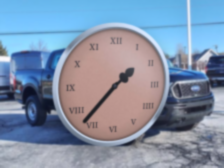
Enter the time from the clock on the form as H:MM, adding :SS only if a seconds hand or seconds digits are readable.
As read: 1:37
